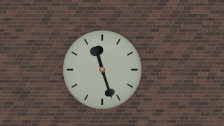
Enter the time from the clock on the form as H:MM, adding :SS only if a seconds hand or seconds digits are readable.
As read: 11:27
